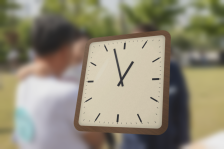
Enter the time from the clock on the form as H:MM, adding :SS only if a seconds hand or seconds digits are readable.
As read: 12:57
